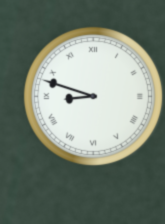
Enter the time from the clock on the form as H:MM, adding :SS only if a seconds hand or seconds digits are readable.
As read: 8:48
